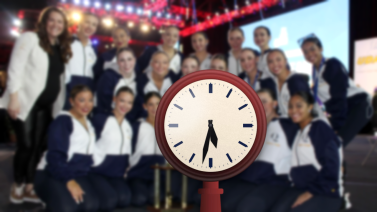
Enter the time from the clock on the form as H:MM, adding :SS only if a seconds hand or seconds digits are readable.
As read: 5:32
